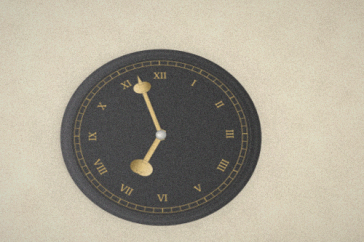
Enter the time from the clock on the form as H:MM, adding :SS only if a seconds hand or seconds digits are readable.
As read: 6:57
